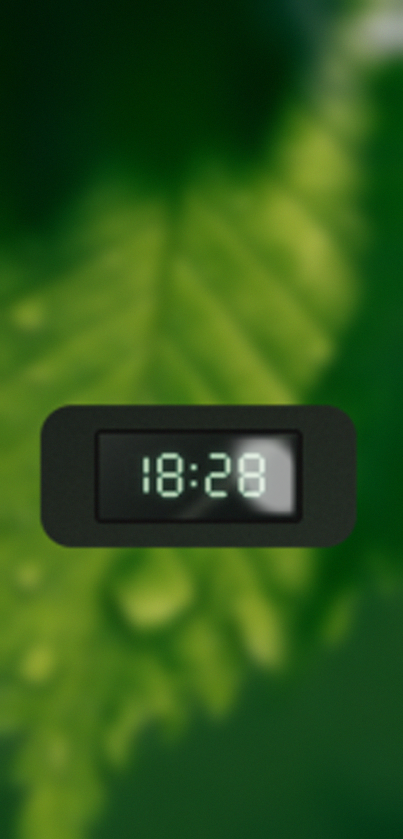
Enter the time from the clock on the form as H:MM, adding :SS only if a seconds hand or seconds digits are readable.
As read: 18:28
